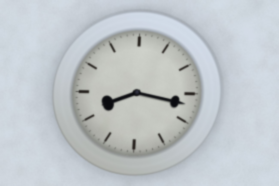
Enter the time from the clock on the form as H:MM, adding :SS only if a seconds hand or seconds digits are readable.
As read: 8:17
